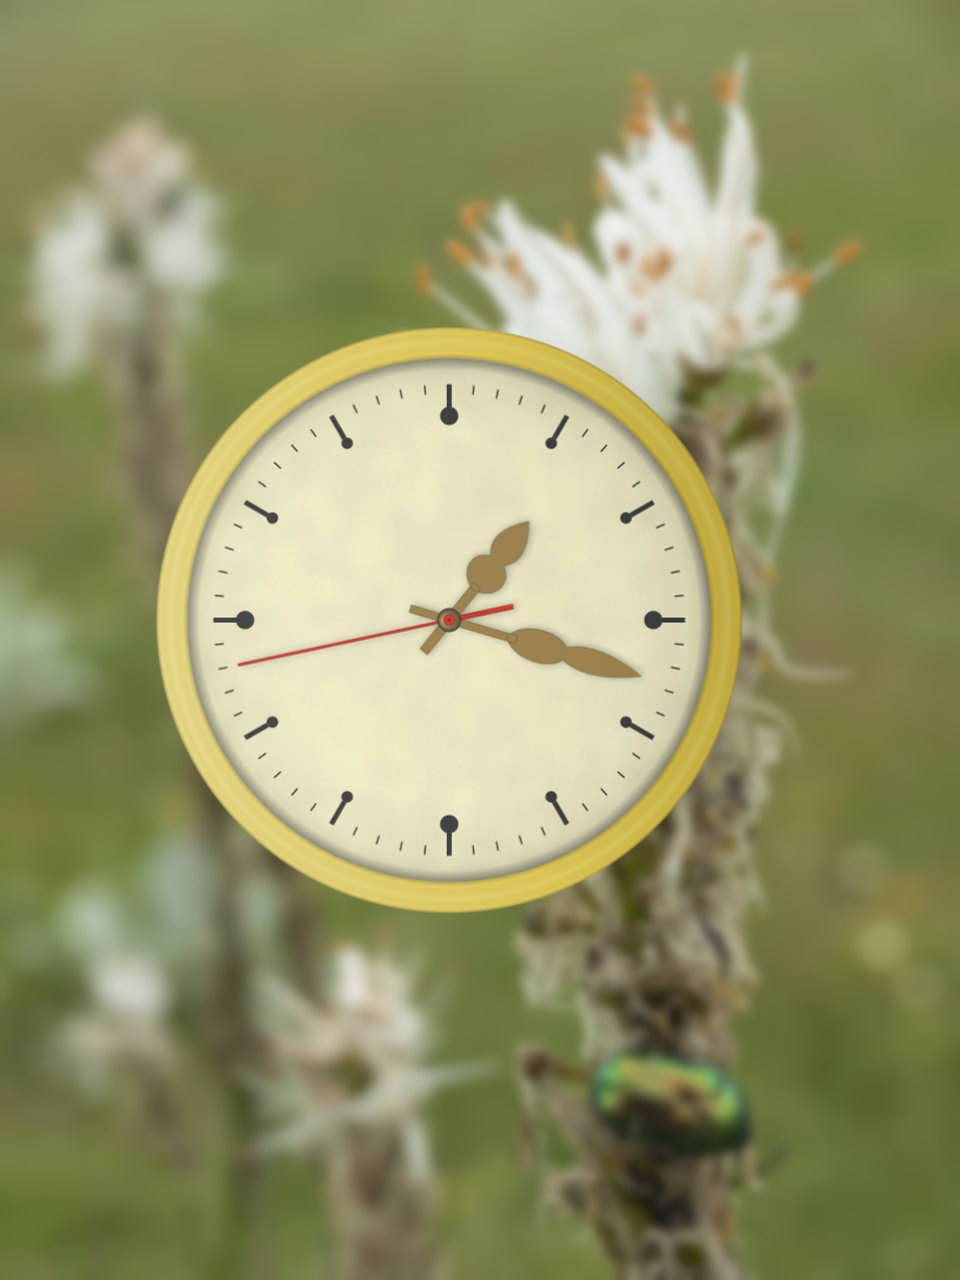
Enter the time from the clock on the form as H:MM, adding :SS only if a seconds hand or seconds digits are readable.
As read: 1:17:43
